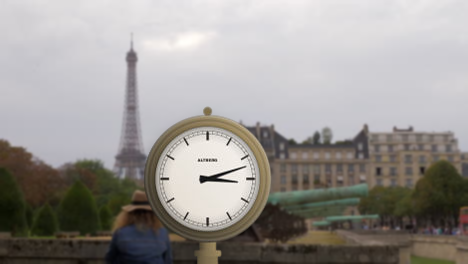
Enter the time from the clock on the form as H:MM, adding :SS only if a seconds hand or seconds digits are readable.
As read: 3:12
